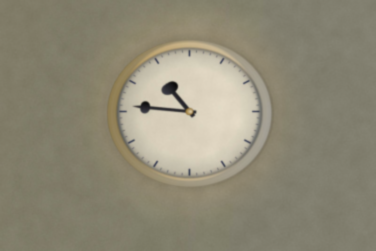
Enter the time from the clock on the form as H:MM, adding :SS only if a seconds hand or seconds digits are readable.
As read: 10:46
